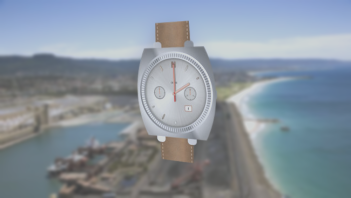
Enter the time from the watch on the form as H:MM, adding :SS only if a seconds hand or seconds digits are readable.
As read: 2:00
